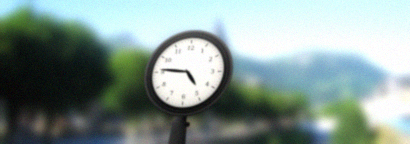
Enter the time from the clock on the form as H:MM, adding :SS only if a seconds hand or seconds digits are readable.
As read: 4:46
